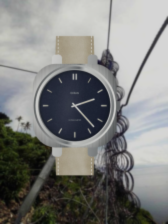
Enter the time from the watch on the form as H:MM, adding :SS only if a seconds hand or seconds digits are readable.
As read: 2:23
